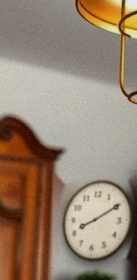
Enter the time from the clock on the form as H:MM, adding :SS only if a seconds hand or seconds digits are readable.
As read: 8:10
